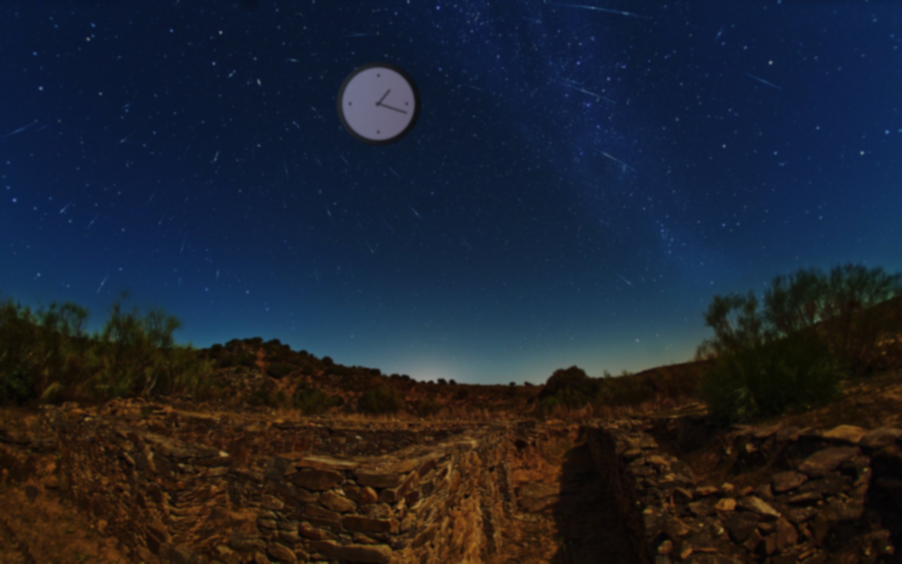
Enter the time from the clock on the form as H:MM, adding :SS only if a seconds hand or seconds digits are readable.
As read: 1:18
